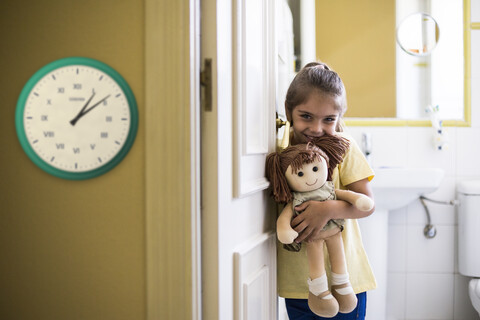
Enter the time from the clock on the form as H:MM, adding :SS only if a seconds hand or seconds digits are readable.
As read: 1:09
